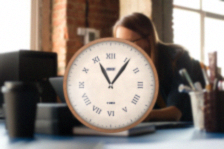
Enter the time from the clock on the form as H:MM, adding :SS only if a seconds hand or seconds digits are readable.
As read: 11:06
